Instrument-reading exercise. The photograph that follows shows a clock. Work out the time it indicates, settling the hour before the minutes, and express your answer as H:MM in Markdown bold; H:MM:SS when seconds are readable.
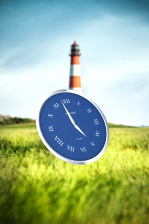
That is **4:58**
